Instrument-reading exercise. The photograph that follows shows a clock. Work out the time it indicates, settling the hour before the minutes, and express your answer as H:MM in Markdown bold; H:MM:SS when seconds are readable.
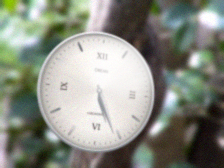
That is **5:26**
